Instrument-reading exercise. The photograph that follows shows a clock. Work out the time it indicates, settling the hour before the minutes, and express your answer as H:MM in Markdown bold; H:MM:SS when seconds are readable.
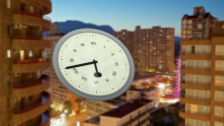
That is **5:42**
